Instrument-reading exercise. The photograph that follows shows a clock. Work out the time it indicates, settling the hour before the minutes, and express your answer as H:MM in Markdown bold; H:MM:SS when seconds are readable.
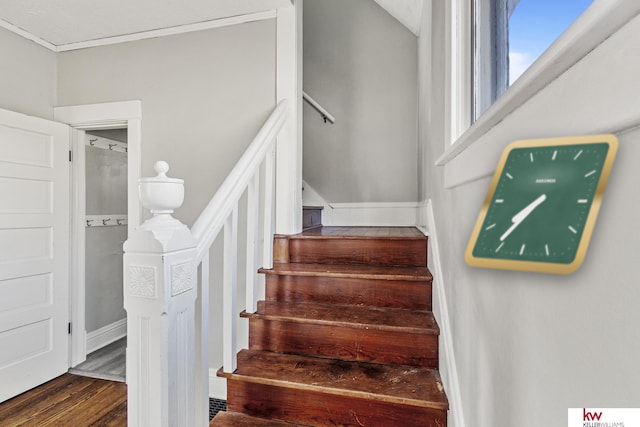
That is **7:36**
